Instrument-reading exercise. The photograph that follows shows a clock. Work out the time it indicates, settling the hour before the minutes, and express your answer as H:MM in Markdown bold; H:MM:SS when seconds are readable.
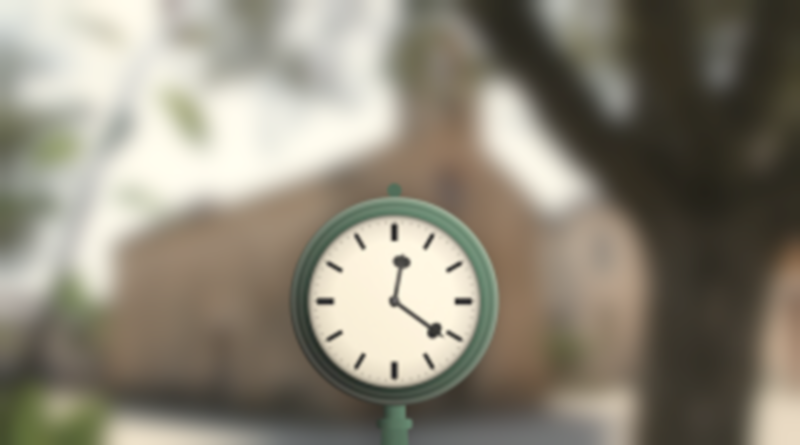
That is **12:21**
